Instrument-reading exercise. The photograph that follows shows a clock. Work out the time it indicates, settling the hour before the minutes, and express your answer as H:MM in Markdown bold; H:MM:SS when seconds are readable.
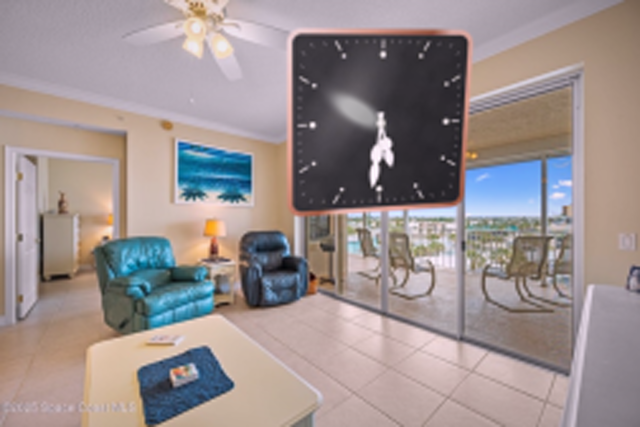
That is **5:31**
